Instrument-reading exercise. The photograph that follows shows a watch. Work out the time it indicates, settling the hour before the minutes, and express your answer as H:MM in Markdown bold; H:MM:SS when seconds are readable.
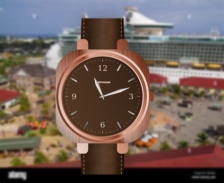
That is **11:12**
